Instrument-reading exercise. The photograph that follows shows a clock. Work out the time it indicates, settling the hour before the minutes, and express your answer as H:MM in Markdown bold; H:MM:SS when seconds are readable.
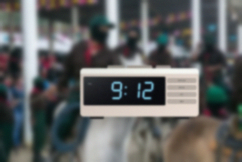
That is **9:12**
